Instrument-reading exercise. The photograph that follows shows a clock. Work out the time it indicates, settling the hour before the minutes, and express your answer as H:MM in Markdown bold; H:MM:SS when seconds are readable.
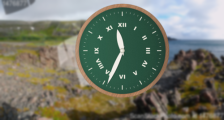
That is **11:34**
